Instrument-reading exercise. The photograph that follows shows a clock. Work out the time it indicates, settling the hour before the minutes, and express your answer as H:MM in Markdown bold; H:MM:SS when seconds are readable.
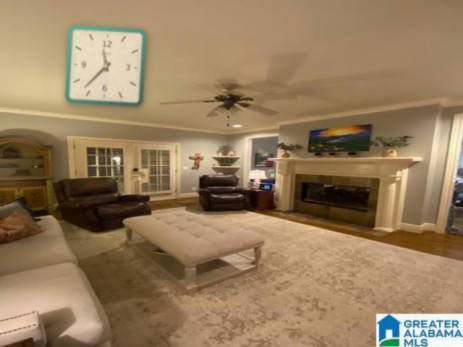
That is **11:37**
